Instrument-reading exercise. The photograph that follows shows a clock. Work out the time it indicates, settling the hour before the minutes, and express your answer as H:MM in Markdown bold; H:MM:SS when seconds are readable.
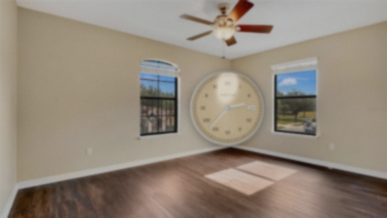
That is **2:37**
